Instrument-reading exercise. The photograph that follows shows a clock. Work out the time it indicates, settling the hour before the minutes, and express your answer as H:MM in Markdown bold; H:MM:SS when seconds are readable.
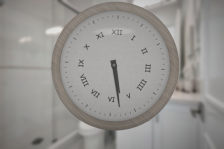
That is **5:28**
